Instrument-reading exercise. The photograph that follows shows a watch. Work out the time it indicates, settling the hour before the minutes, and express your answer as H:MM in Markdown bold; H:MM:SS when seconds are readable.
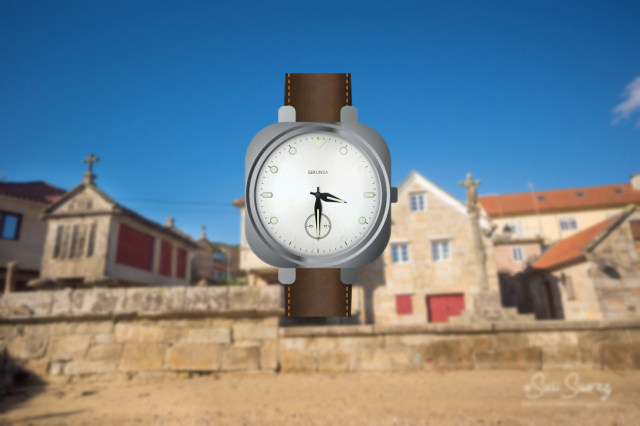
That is **3:30**
